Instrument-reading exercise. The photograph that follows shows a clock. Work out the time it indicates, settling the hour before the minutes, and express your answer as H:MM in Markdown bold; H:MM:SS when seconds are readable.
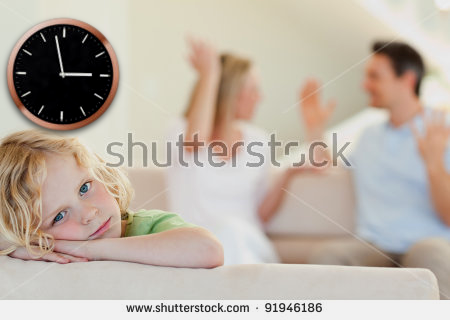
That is **2:58**
